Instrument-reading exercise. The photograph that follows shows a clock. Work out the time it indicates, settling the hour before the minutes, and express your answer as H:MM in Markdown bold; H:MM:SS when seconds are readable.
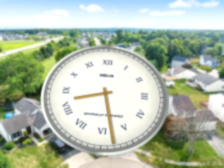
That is **8:28**
